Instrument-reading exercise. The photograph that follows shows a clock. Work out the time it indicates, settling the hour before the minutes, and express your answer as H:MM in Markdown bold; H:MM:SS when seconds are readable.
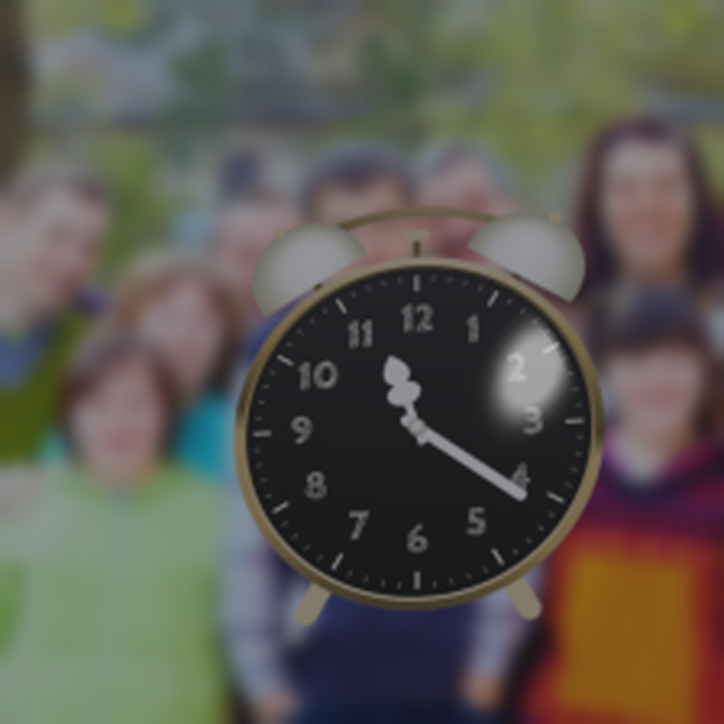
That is **11:21**
